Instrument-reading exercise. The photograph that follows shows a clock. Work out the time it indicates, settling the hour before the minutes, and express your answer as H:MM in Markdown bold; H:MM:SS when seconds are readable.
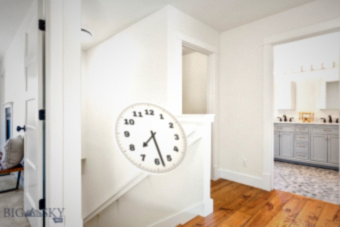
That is **7:28**
